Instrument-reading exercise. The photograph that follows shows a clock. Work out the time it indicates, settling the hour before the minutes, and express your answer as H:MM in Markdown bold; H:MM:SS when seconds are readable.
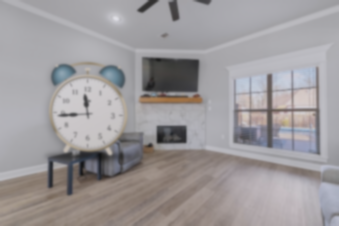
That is **11:44**
